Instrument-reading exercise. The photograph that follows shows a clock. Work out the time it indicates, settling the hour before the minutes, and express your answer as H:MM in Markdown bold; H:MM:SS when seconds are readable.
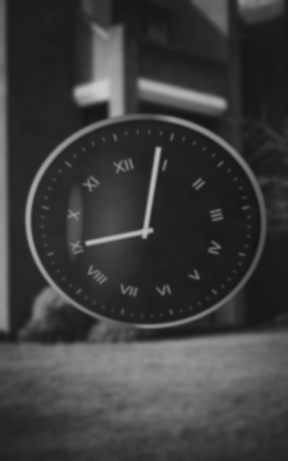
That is **9:04**
